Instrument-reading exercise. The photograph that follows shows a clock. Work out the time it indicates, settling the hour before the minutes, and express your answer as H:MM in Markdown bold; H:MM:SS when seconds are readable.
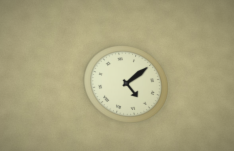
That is **5:10**
